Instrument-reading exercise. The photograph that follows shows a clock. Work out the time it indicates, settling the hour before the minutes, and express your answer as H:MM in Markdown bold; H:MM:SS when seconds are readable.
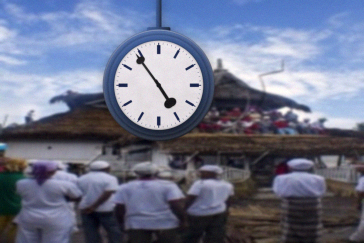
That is **4:54**
